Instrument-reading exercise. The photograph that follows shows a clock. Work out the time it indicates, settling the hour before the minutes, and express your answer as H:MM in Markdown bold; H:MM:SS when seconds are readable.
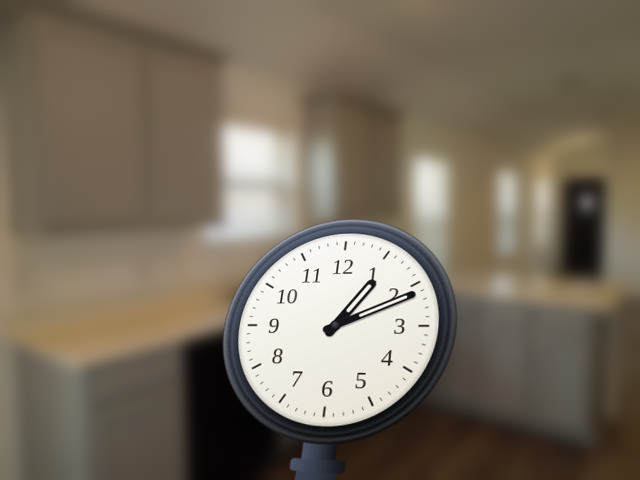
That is **1:11**
